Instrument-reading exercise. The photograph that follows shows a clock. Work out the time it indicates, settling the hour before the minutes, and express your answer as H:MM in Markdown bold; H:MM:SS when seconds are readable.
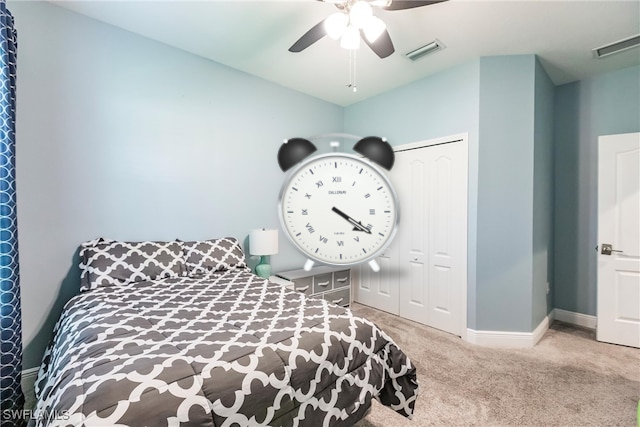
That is **4:21**
